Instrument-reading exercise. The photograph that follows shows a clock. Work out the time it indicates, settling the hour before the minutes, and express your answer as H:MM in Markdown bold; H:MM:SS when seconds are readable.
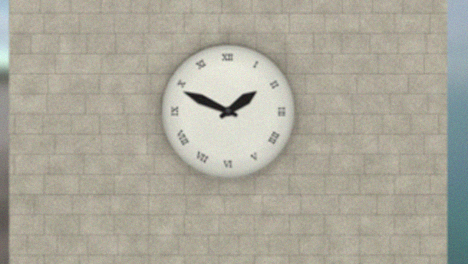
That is **1:49**
